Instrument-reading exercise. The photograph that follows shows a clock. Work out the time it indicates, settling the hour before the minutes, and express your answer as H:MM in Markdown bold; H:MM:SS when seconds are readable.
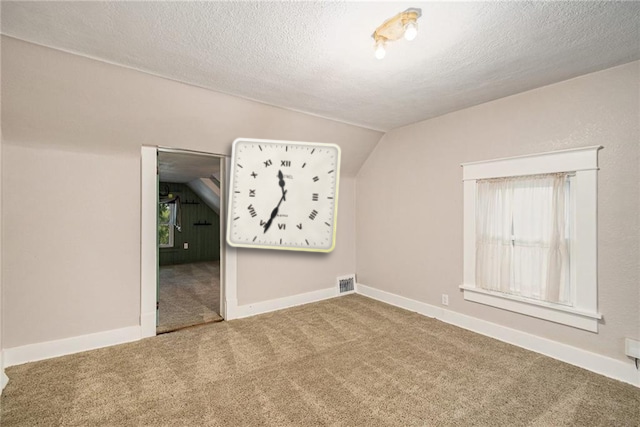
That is **11:34**
